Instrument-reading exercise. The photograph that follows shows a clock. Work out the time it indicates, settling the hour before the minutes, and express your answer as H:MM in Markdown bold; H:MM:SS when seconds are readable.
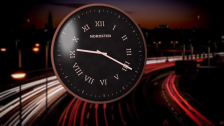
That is **9:20**
